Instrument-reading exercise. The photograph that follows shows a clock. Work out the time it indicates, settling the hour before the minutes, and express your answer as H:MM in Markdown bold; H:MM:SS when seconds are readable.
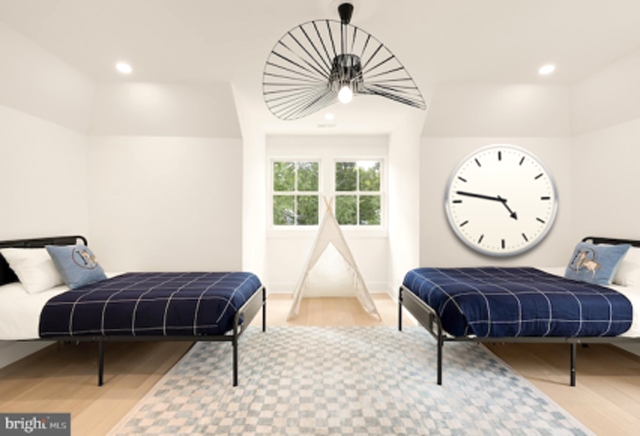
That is **4:47**
